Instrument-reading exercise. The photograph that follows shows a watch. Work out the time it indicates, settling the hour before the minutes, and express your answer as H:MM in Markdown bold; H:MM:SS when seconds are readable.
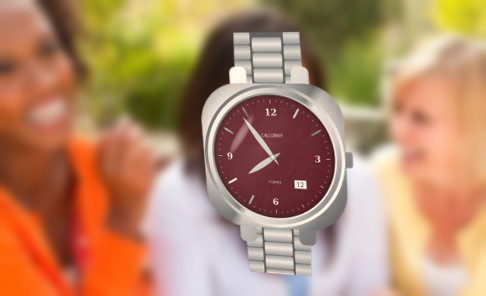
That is **7:54**
